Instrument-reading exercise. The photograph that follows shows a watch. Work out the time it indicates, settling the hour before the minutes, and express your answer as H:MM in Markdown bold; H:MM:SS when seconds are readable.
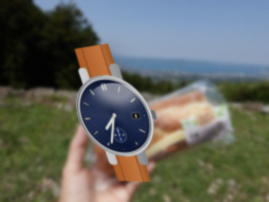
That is **7:34**
